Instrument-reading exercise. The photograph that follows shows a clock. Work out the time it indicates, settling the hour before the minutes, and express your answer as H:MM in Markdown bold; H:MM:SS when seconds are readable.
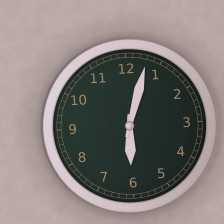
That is **6:03**
